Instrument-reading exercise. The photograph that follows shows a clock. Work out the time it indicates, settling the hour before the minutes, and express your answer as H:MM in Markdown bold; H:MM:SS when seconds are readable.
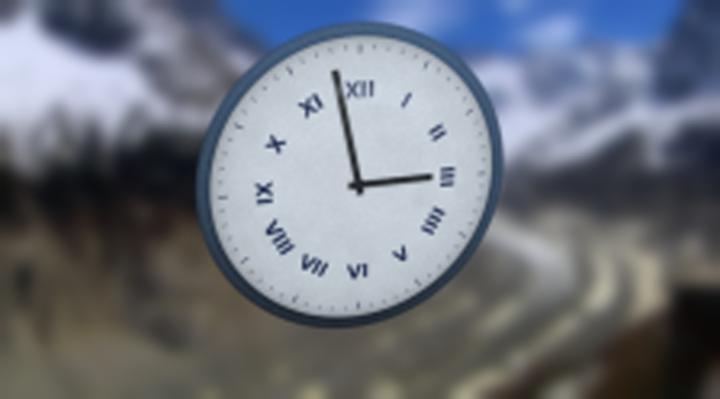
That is **2:58**
